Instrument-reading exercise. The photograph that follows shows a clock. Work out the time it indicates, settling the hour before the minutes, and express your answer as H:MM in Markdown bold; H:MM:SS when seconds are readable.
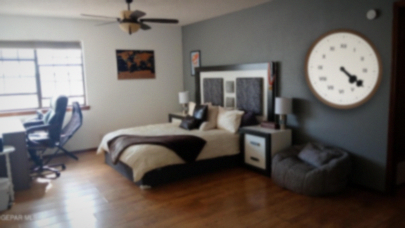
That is **4:21**
